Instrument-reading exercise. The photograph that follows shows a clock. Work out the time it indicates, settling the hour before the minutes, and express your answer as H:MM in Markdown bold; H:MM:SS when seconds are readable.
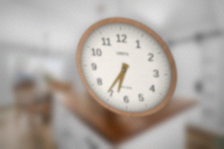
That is **6:36**
